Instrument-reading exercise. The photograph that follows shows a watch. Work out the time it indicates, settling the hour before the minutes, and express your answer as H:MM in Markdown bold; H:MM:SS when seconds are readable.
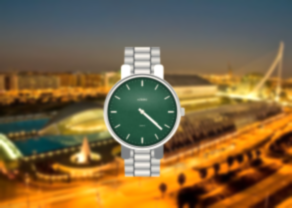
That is **4:22**
